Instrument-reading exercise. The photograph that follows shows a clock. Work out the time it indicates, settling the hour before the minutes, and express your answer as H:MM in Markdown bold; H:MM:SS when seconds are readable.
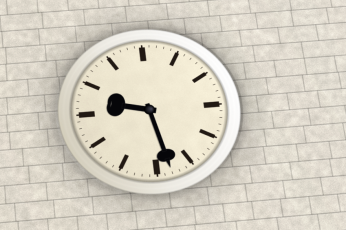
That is **9:28**
